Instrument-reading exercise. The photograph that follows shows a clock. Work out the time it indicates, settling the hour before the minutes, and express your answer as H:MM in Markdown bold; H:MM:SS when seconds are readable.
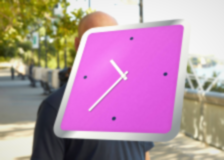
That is **10:36**
